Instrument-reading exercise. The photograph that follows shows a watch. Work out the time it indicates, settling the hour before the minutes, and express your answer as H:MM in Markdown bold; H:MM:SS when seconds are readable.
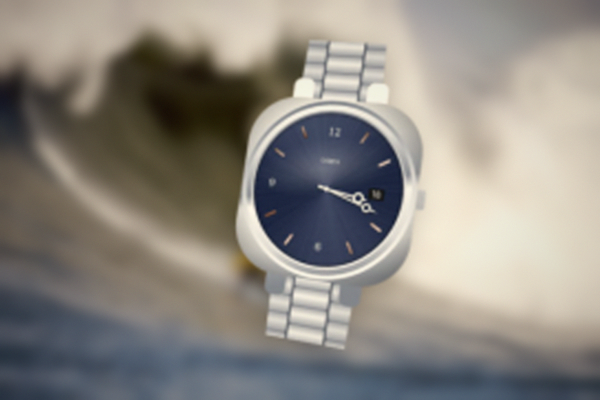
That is **3:18**
